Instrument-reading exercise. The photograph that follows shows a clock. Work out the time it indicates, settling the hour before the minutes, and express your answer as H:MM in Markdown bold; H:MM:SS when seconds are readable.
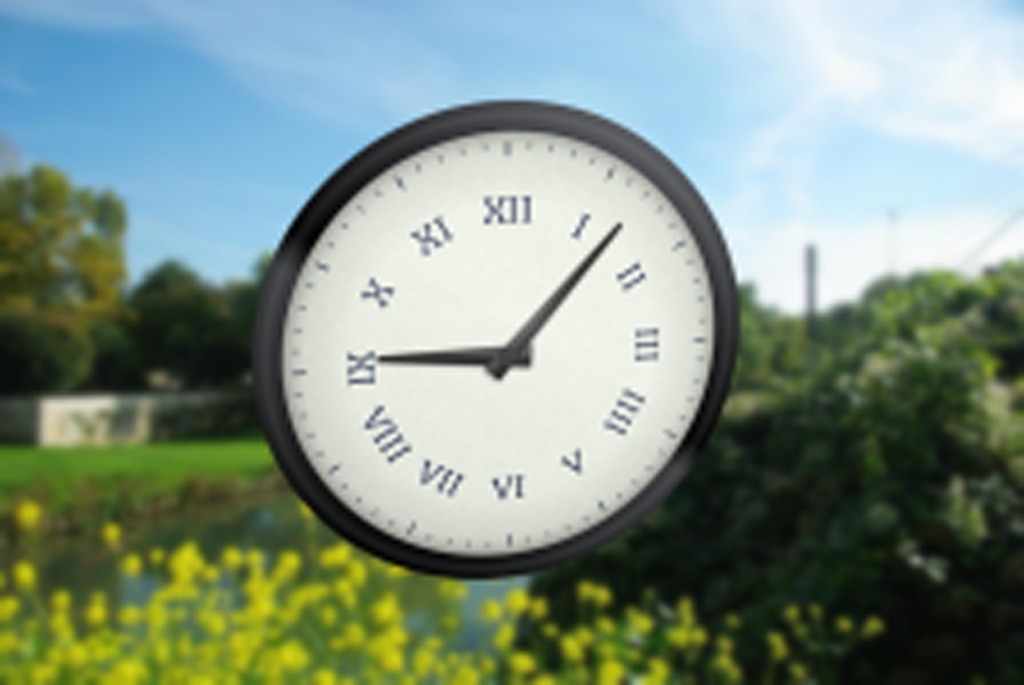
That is **9:07**
